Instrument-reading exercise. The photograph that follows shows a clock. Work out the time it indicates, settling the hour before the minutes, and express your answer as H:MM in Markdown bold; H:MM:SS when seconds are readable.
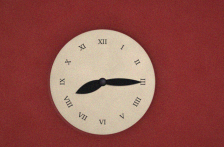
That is **8:15**
